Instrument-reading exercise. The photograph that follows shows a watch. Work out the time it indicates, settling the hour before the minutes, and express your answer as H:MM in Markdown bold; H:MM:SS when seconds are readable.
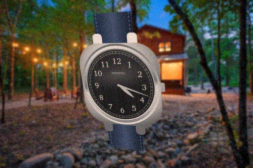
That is **4:18**
